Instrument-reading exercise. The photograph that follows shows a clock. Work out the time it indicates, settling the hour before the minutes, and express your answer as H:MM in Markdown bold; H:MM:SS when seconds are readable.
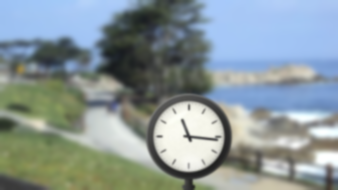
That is **11:16**
